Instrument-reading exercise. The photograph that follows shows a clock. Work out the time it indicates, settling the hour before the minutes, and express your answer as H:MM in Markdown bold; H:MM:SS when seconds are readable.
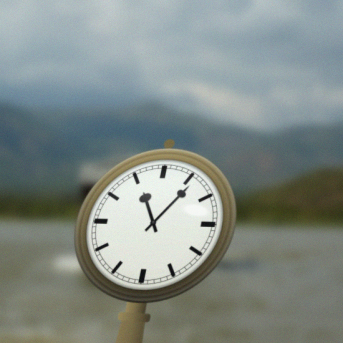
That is **11:06**
